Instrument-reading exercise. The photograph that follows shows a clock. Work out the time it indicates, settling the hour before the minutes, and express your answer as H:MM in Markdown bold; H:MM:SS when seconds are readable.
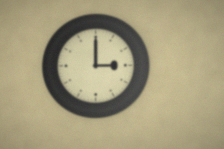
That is **3:00**
